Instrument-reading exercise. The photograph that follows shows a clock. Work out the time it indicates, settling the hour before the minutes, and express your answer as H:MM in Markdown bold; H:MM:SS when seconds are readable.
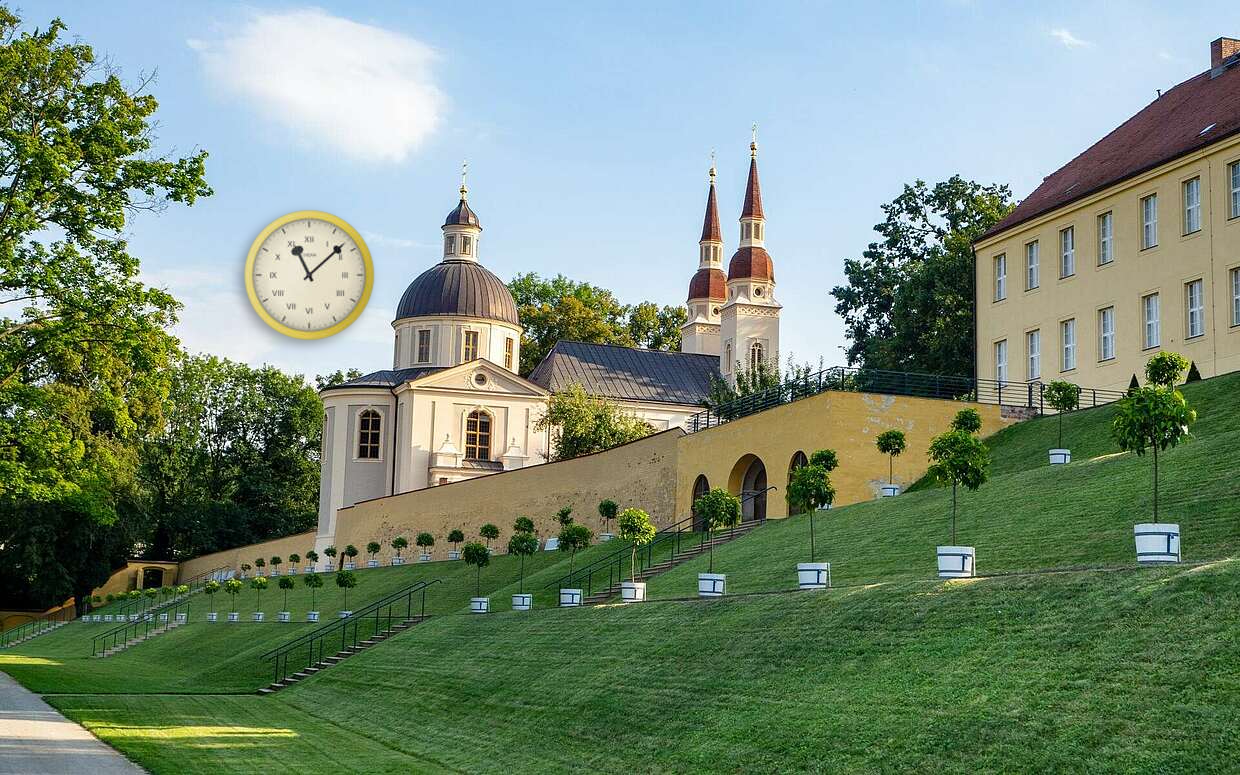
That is **11:08**
